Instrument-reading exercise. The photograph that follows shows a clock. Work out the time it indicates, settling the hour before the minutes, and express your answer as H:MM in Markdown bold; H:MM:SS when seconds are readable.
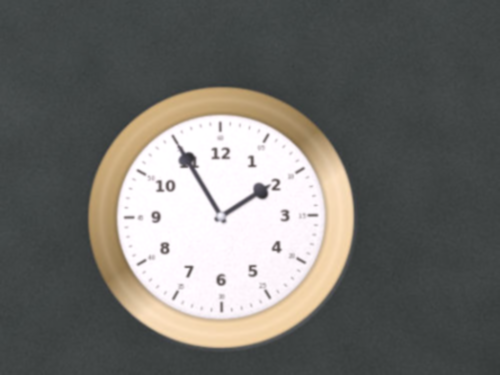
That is **1:55**
